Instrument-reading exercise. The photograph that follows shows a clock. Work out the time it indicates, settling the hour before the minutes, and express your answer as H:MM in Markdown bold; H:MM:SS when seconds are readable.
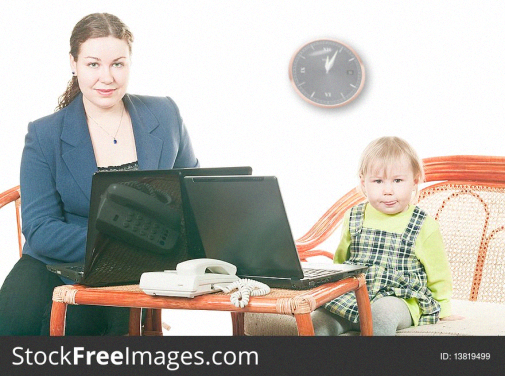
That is **12:04**
